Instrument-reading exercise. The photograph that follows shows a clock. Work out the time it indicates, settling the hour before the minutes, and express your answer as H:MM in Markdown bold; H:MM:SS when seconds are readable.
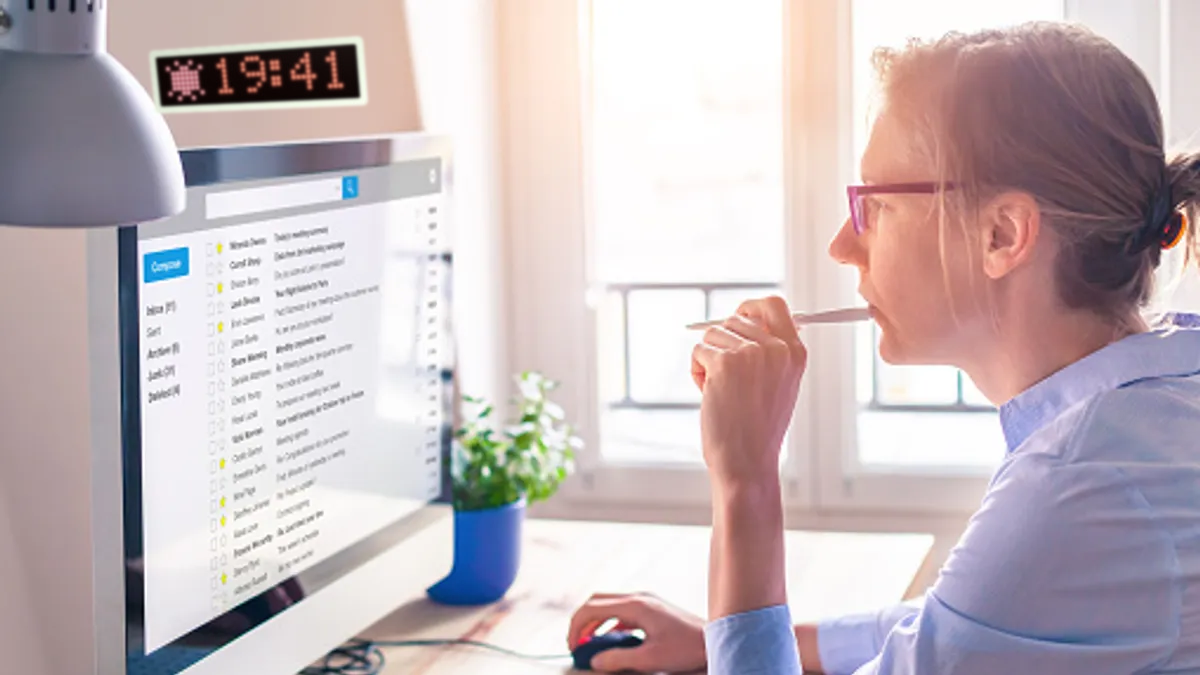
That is **19:41**
